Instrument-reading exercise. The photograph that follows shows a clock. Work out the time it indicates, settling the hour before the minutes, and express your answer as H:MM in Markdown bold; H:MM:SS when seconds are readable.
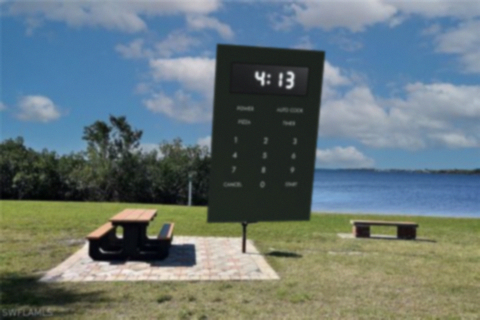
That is **4:13**
